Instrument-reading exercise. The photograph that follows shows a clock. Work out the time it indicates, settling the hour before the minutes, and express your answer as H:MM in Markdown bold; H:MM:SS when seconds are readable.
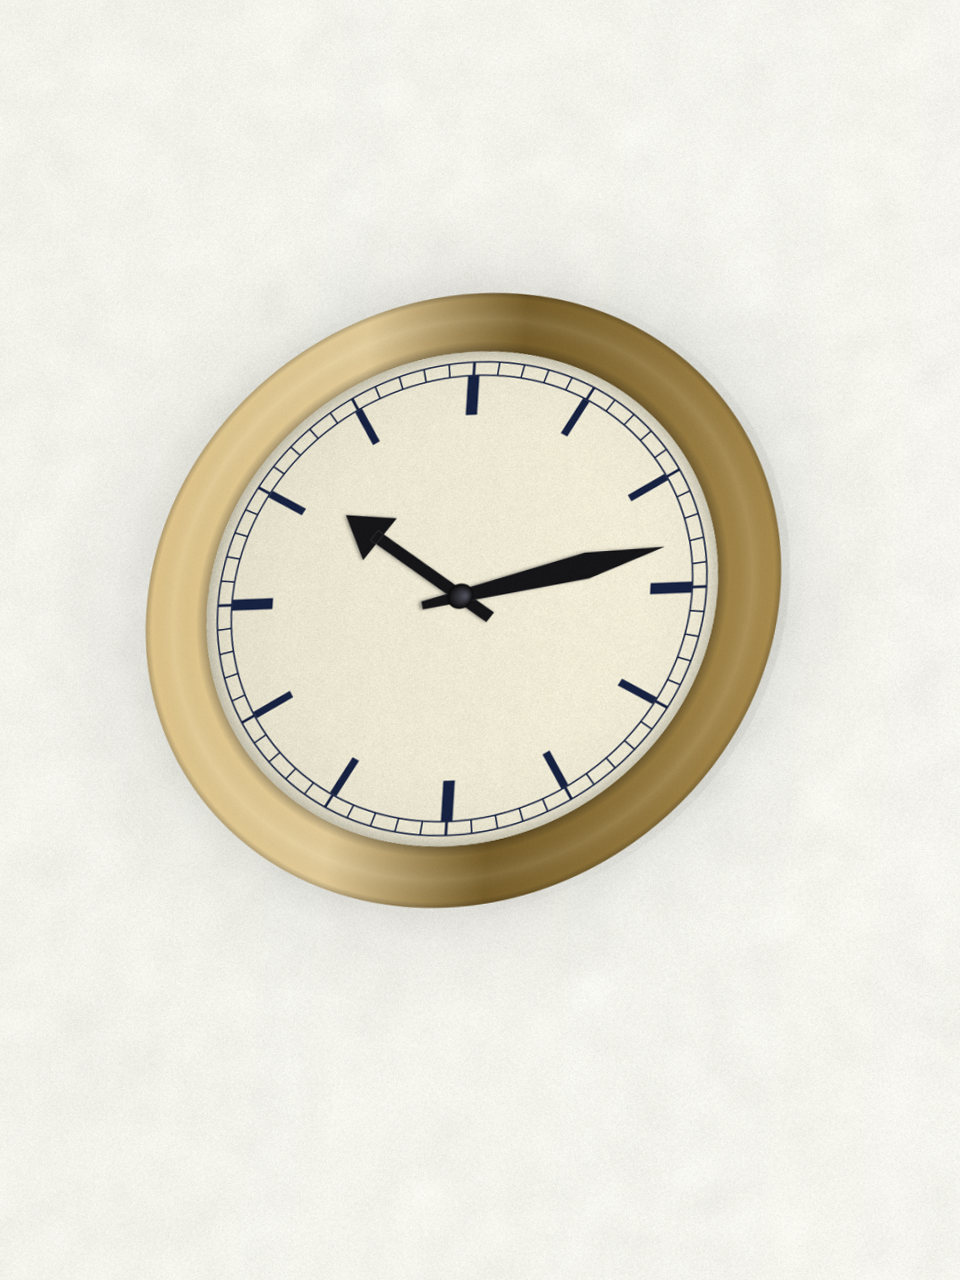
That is **10:13**
